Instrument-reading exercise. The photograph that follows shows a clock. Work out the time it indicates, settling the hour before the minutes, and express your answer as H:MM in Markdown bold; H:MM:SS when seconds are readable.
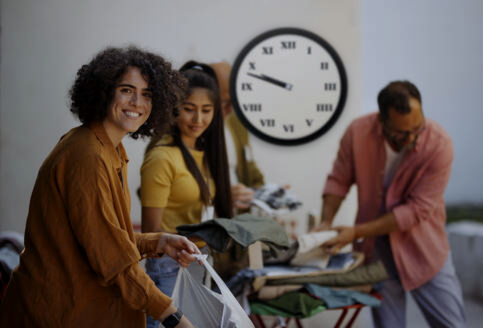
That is **9:48**
